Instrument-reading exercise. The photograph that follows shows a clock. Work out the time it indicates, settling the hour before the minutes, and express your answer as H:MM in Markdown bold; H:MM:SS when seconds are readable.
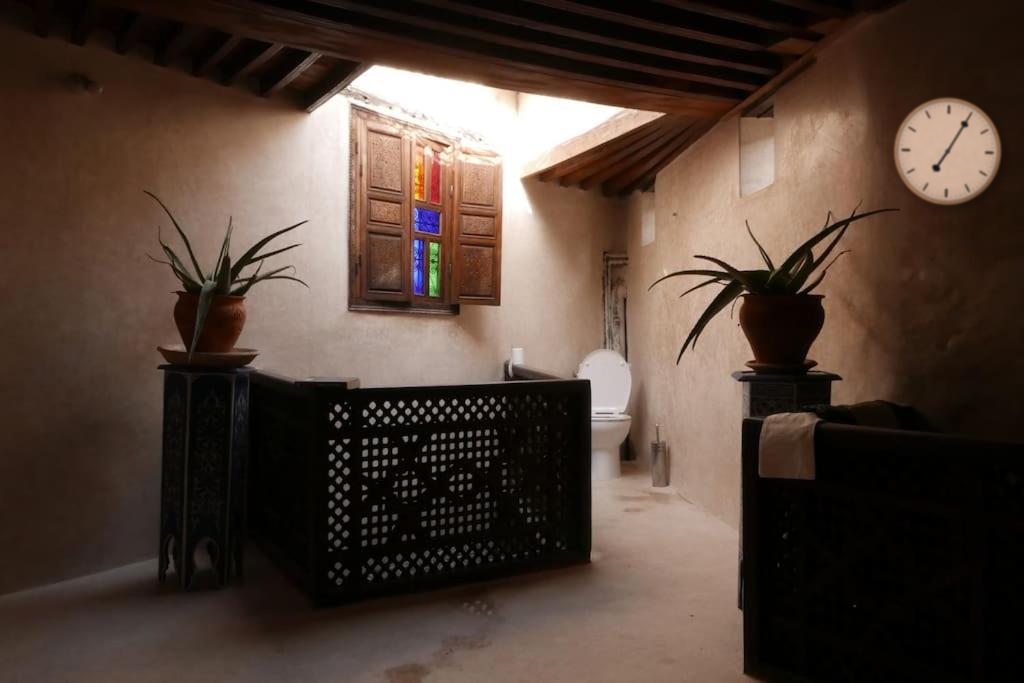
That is **7:05**
